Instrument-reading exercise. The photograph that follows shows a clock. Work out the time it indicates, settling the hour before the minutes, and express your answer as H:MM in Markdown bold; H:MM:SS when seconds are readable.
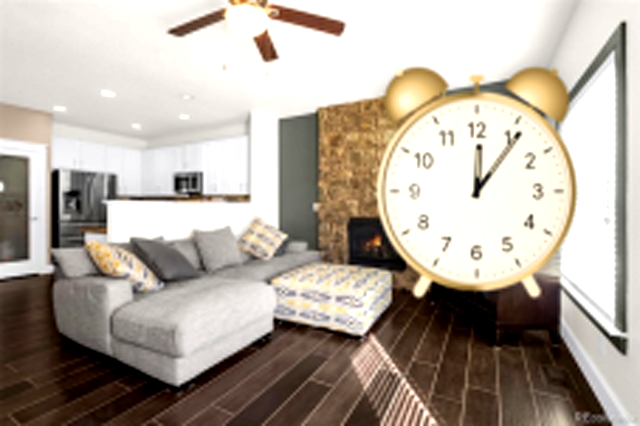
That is **12:06**
